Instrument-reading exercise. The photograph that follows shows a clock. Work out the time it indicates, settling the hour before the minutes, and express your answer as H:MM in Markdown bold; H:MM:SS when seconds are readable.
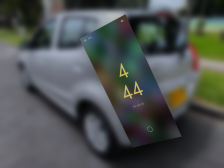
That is **4:44**
